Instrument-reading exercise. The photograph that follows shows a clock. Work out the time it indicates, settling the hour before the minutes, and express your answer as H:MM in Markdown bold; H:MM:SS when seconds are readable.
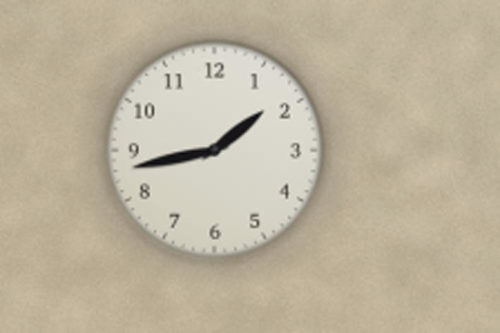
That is **1:43**
